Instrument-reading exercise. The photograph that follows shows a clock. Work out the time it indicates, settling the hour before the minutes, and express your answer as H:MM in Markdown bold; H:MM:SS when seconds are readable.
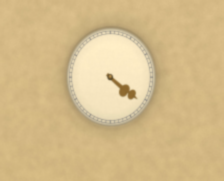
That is **4:21**
